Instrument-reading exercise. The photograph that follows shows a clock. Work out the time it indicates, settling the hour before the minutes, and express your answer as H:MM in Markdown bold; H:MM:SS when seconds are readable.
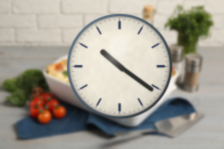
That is **10:21**
